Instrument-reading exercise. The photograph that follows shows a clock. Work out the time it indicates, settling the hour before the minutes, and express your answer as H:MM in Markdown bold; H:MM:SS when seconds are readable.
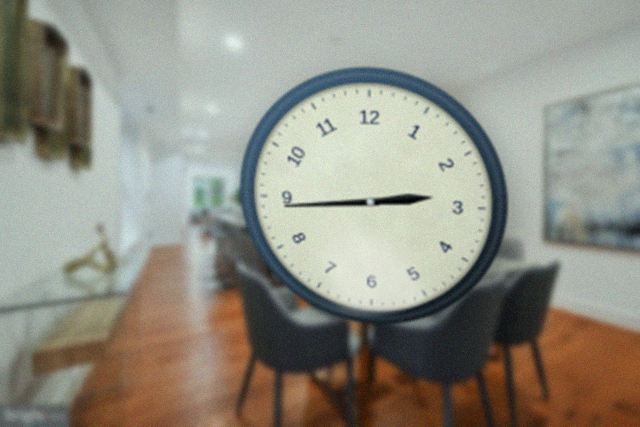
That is **2:44**
